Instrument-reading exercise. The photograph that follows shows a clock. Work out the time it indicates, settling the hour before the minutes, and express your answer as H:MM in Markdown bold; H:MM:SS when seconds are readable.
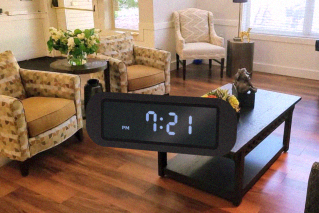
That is **7:21**
